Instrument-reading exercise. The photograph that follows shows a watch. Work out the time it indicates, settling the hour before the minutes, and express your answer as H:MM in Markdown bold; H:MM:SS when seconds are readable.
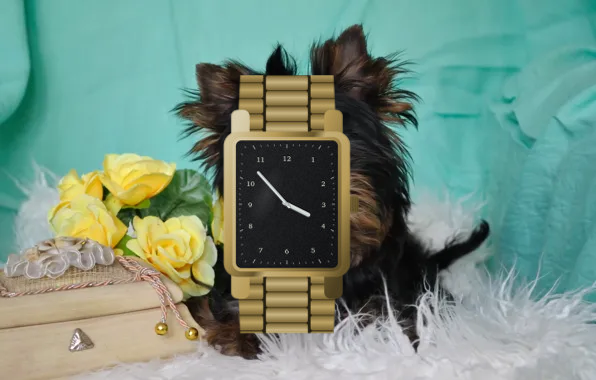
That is **3:53**
